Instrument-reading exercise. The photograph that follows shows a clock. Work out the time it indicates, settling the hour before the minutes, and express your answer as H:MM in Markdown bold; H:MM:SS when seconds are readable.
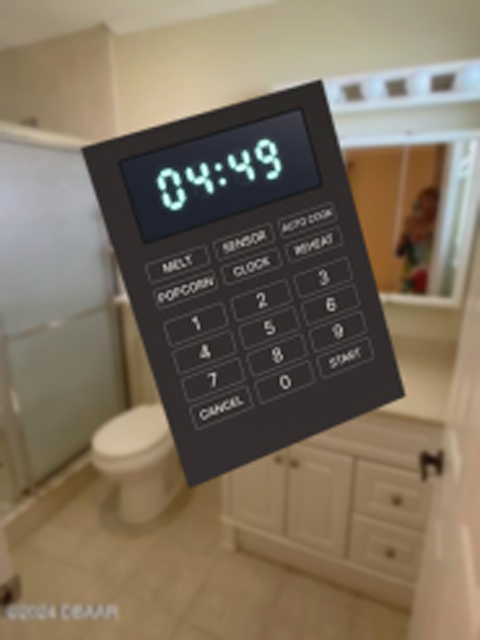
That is **4:49**
